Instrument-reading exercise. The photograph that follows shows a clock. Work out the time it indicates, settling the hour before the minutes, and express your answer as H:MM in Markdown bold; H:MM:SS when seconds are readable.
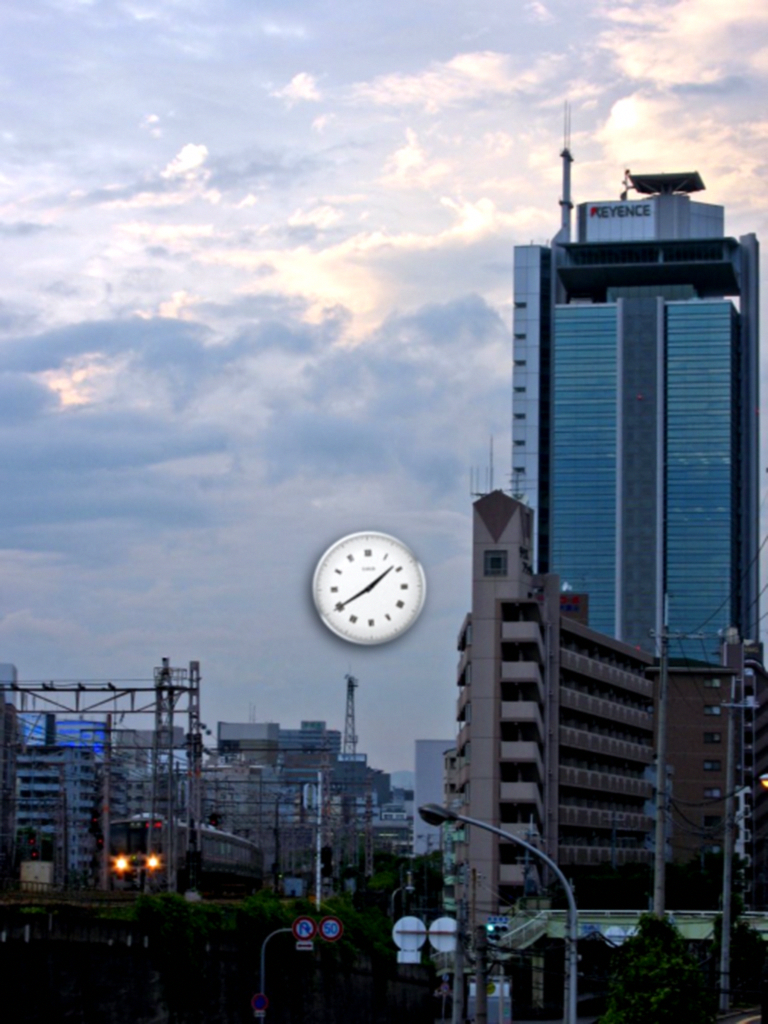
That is **1:40**
